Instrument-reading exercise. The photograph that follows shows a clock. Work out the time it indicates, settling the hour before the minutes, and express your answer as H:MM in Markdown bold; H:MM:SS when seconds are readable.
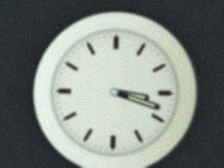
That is **3:18**
